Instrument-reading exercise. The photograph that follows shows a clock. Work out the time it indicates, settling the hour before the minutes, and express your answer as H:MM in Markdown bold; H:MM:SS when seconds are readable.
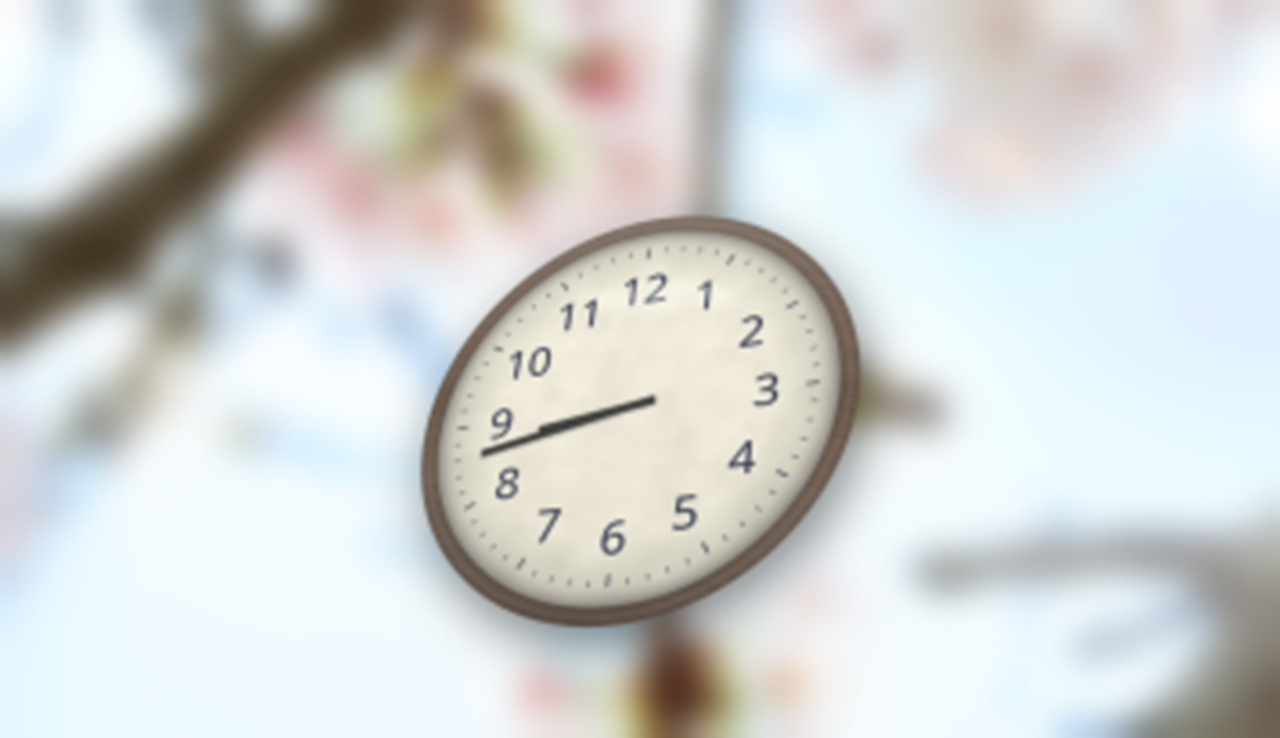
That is **8:43**
